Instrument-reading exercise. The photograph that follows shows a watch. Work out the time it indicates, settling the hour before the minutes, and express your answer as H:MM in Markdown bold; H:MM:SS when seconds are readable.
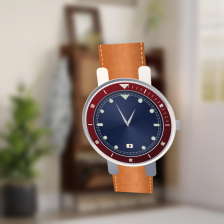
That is **12:56**
